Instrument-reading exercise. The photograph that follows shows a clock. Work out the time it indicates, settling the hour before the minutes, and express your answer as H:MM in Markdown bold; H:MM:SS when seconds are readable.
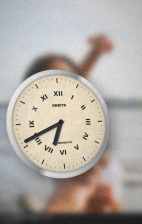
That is **6:41**
